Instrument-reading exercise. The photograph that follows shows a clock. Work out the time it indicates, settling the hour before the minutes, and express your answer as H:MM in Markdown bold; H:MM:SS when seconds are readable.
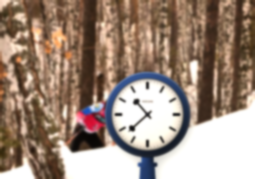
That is **10:38**
